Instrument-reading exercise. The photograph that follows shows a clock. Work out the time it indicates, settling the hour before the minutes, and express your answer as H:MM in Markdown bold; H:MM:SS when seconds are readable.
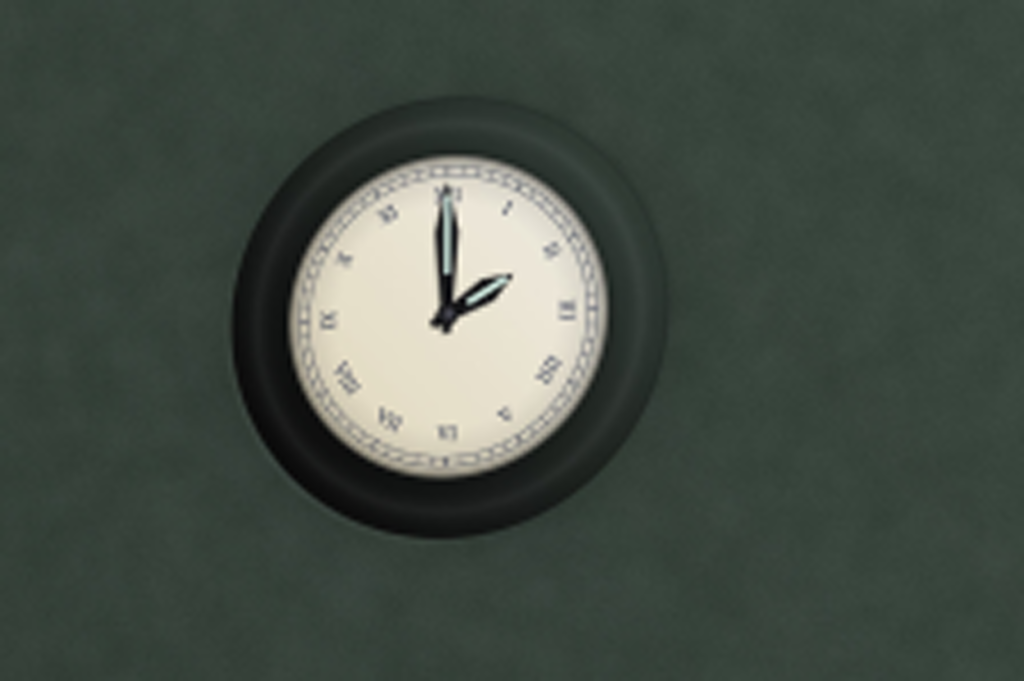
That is **2:00**
